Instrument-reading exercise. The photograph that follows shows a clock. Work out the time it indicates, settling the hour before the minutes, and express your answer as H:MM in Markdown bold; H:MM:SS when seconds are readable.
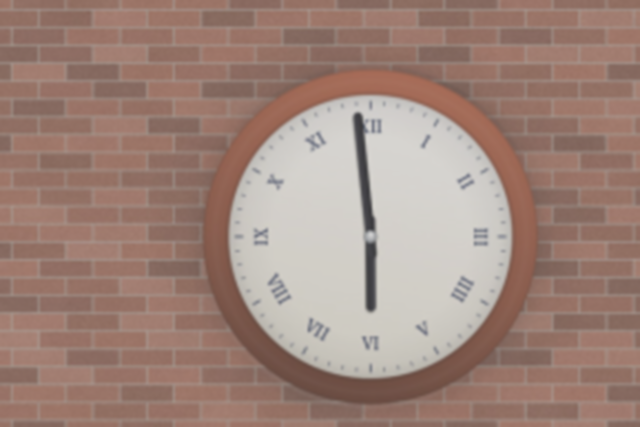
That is **5:59**
